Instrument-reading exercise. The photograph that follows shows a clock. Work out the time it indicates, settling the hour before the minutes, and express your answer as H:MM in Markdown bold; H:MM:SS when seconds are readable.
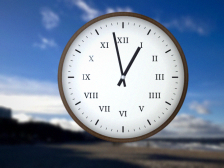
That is **12:58**
